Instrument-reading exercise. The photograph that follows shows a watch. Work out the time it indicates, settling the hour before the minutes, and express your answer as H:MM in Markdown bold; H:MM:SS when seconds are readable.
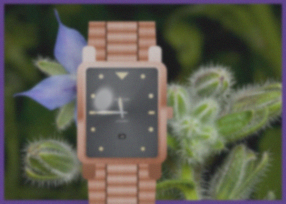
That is **11:45**
